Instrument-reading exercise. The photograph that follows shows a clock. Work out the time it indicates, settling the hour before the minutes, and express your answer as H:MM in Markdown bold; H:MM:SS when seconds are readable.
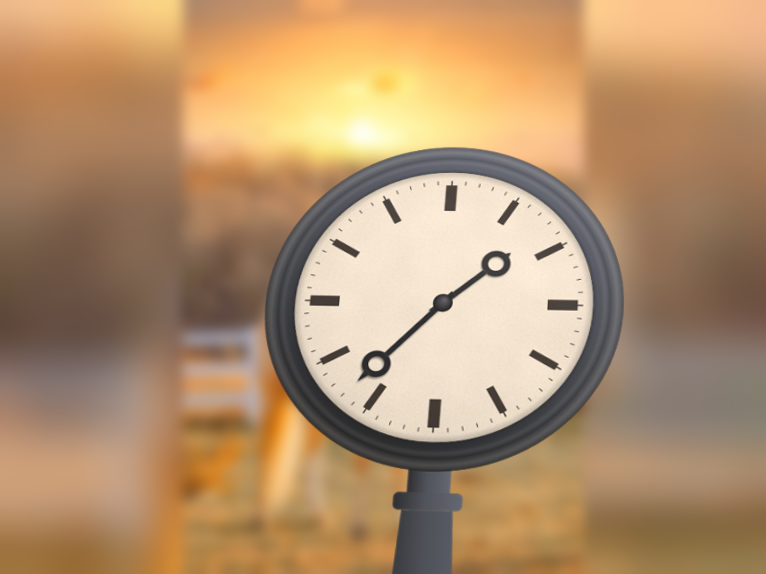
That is **1:37**
